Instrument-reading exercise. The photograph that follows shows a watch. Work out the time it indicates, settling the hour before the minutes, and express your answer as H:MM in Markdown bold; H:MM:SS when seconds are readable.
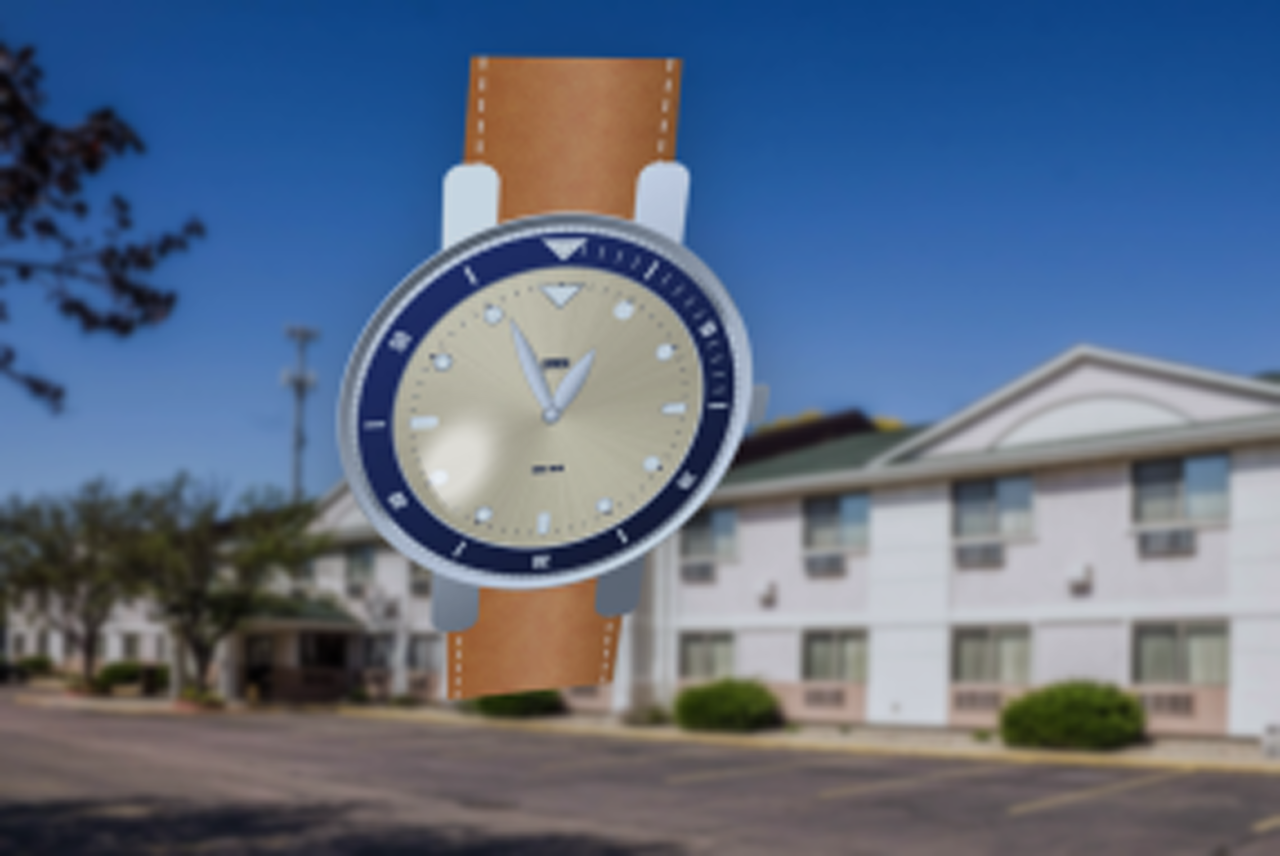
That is **12:56**
